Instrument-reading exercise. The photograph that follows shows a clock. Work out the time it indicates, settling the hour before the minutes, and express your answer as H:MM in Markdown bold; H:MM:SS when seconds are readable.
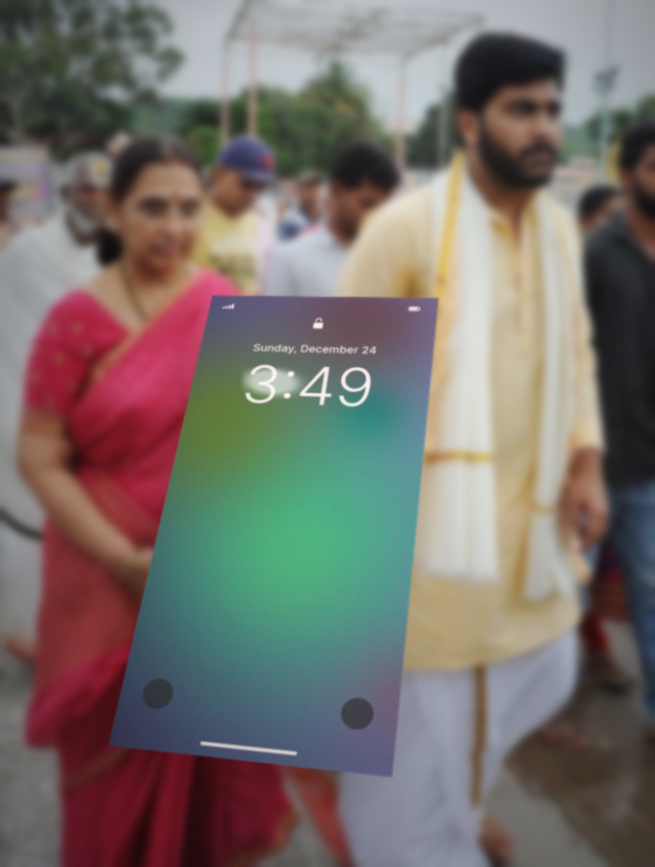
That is **3:49**
